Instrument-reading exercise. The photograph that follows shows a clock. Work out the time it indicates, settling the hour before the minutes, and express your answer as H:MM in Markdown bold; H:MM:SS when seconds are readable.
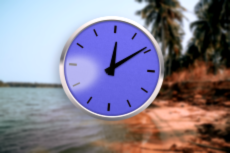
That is **12:09**
